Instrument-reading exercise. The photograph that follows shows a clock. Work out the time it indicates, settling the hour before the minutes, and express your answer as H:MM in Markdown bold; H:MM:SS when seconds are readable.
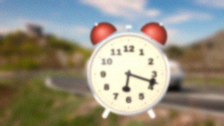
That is **6:18**
